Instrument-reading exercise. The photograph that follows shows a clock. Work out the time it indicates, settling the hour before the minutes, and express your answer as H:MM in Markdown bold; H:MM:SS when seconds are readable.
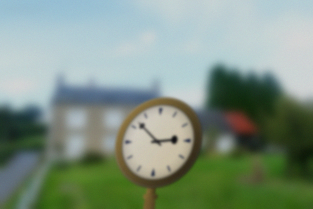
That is **2:52**
